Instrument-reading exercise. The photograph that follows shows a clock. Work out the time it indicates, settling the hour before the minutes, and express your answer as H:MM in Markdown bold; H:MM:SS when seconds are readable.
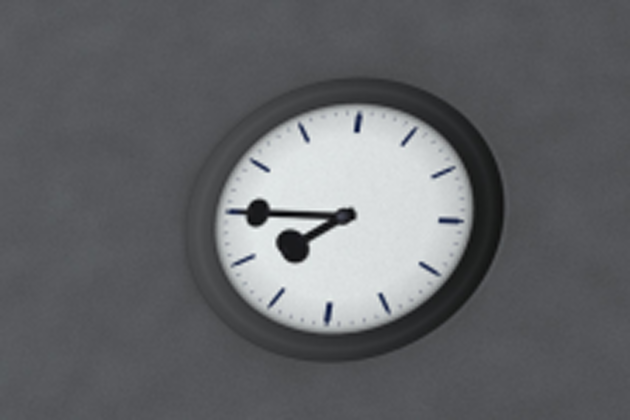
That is **7:45**
